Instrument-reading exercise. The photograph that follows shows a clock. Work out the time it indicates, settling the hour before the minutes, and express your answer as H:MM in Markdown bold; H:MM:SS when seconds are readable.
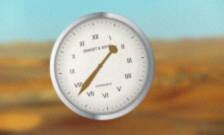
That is **1:38**
